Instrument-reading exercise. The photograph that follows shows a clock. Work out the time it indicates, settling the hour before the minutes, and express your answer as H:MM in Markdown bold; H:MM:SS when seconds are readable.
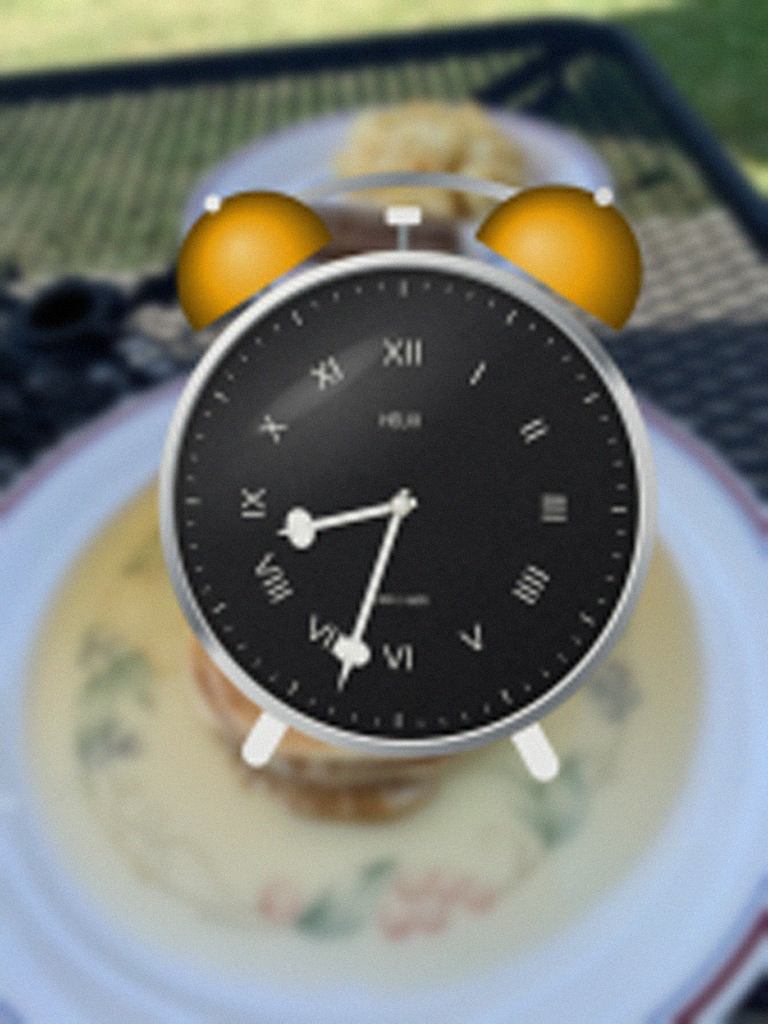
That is **8:33**
